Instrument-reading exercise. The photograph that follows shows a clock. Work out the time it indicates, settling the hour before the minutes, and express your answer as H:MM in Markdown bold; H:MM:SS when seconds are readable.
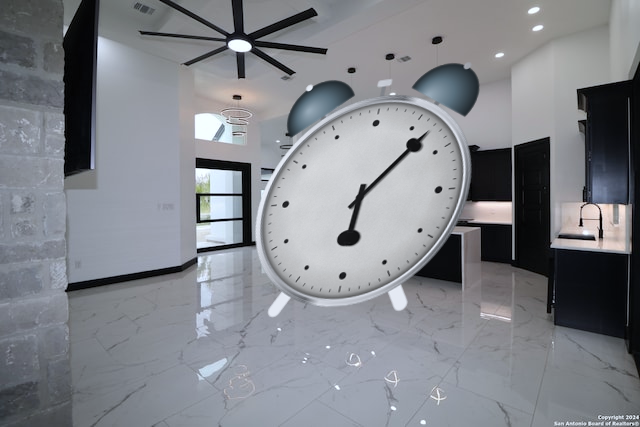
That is **6:07**
